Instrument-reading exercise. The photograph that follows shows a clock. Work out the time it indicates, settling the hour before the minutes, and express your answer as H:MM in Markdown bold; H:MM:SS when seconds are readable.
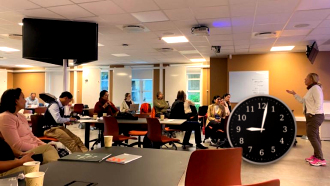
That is **9:02**
